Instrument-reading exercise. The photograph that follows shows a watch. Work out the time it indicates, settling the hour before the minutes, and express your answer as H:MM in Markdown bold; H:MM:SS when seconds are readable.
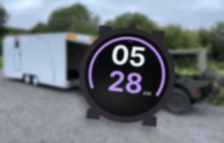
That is **5:28**
